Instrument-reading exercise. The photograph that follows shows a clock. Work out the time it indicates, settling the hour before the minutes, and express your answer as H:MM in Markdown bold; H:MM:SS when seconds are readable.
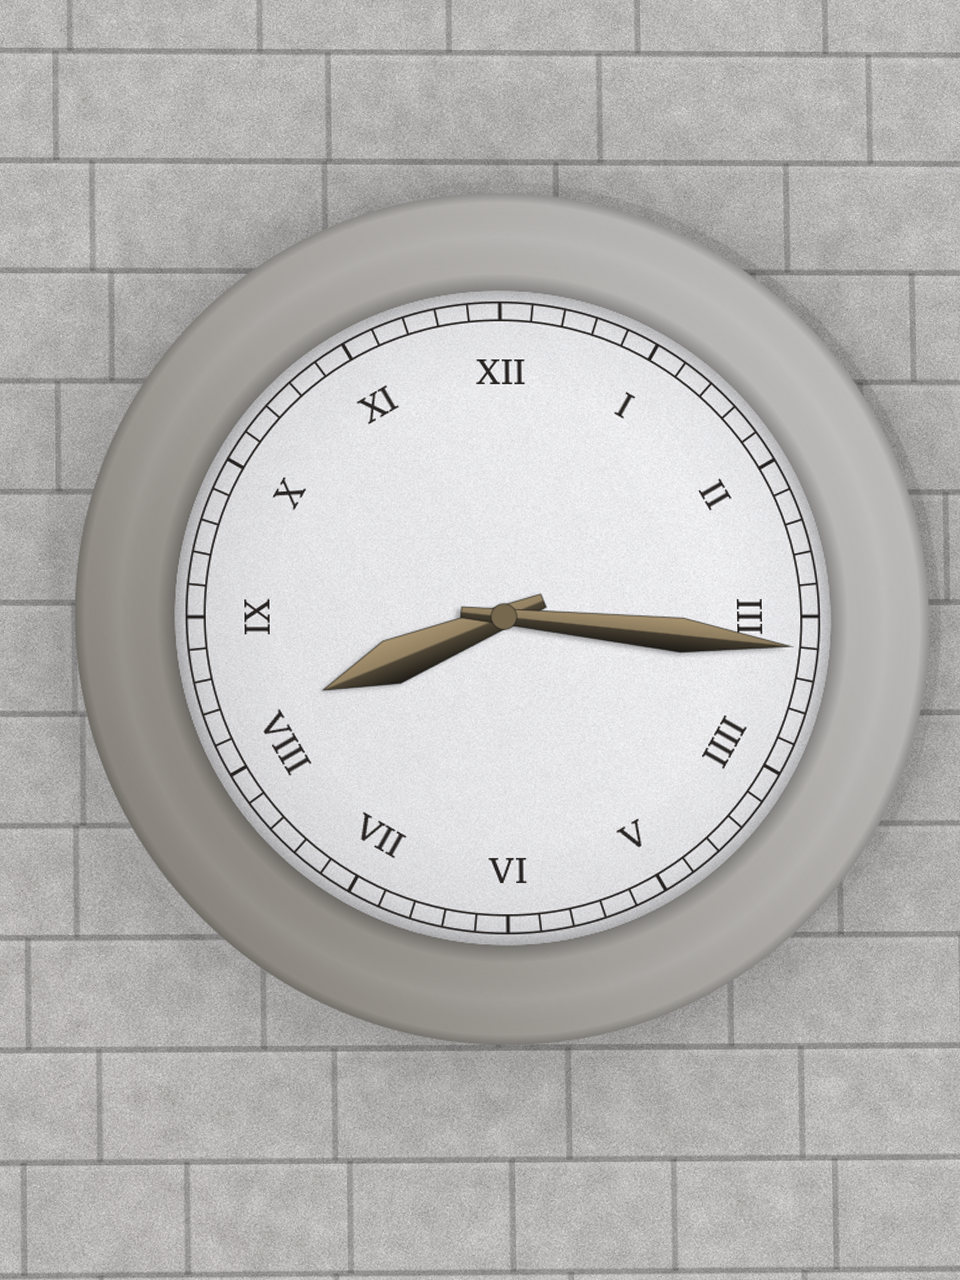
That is **8:16**
